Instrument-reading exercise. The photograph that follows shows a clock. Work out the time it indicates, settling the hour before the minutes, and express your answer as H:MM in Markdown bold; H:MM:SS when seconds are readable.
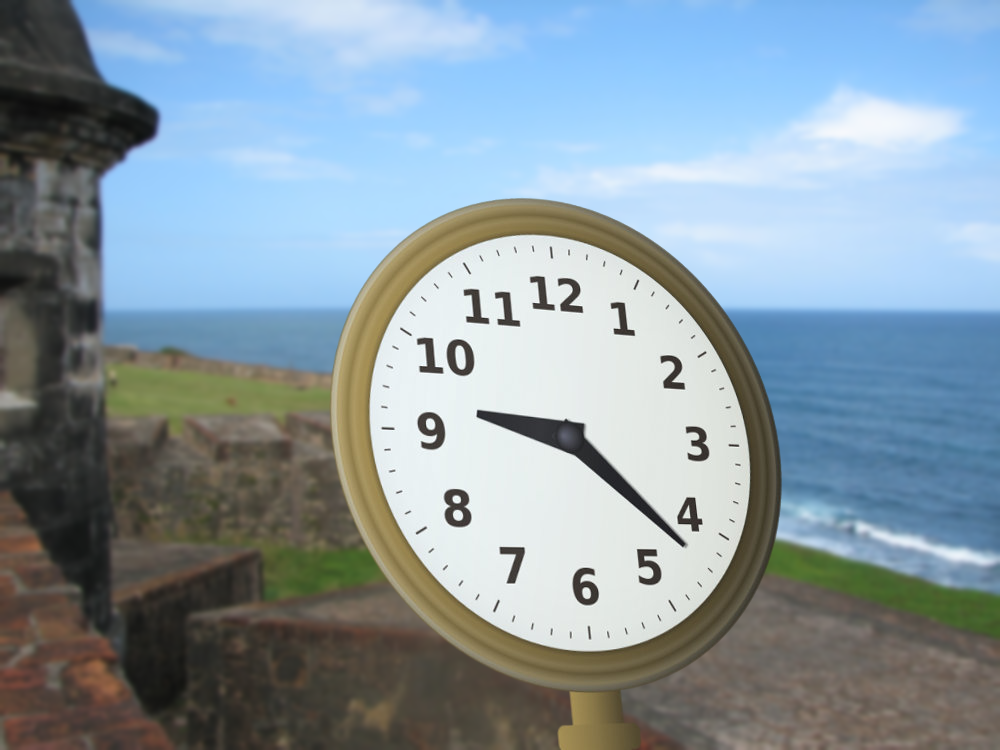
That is **9:22**
